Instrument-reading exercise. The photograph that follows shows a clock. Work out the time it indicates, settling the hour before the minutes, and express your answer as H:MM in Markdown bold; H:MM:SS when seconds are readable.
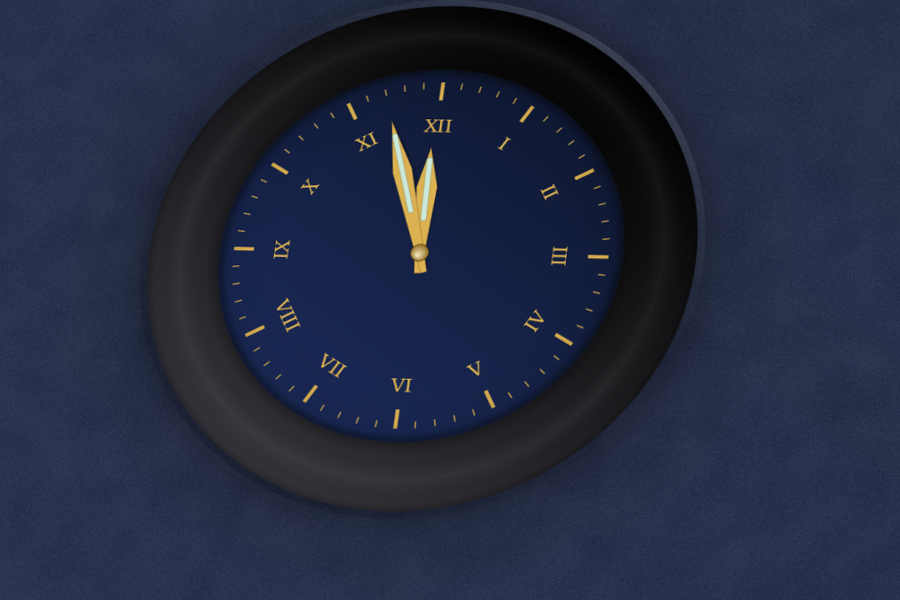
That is **11:57**
